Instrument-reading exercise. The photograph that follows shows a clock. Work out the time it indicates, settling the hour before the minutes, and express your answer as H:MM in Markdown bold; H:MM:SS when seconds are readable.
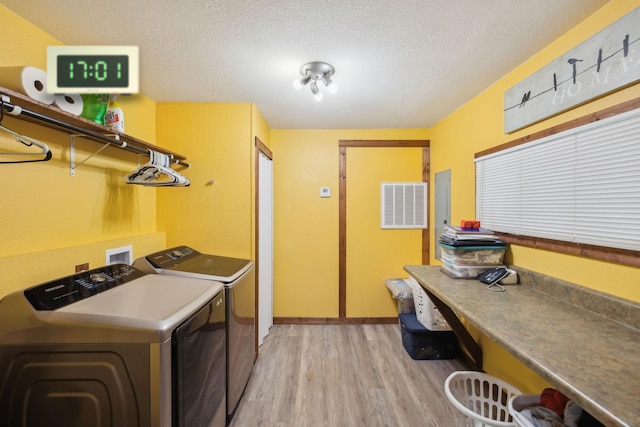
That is **17:01**
